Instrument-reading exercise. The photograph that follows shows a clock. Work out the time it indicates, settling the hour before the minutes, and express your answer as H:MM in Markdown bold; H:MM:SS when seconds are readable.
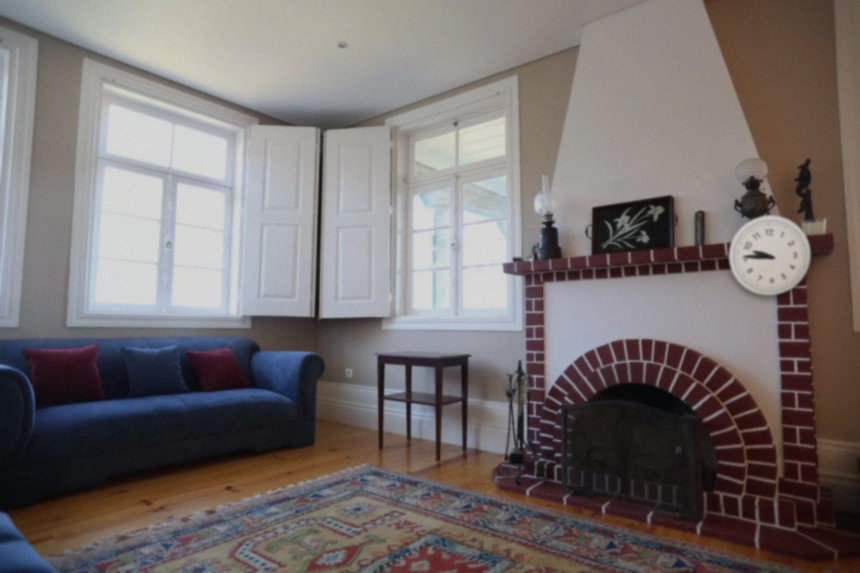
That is **9:46**
